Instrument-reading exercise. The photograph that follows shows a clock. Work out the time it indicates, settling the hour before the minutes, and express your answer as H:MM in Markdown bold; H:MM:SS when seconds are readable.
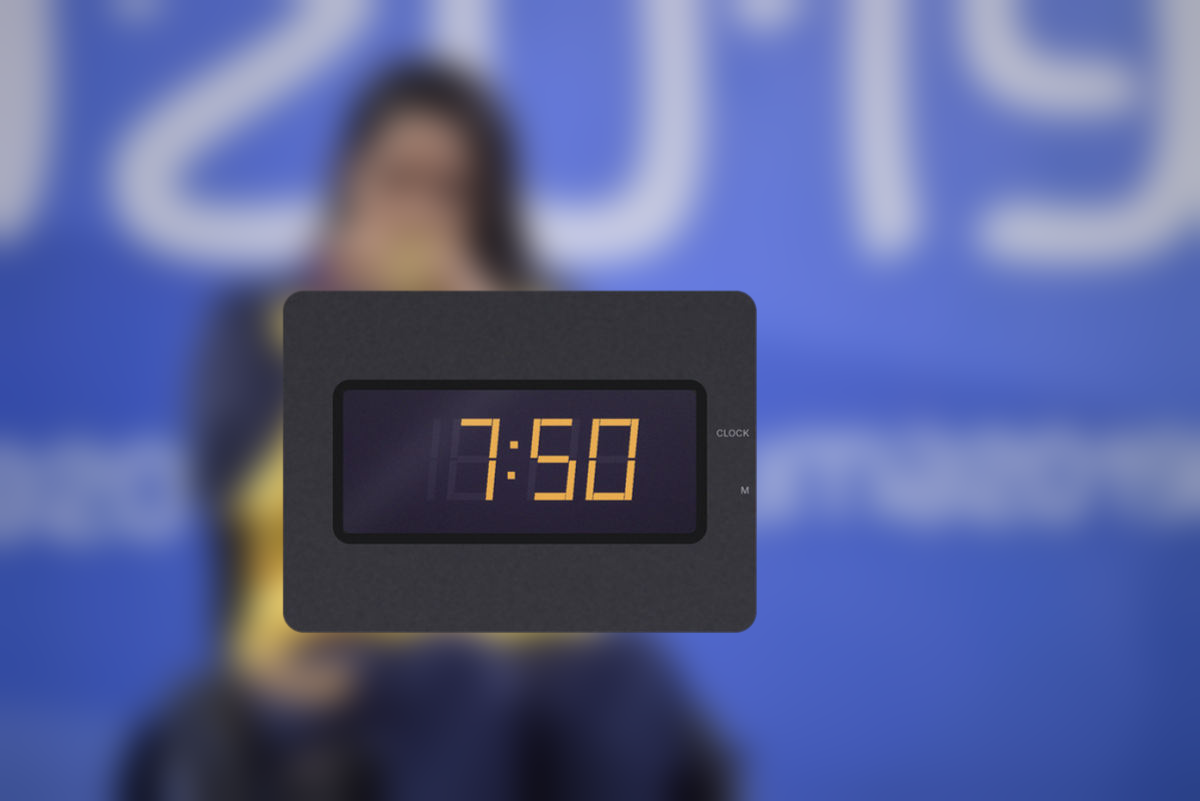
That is **7:50**
